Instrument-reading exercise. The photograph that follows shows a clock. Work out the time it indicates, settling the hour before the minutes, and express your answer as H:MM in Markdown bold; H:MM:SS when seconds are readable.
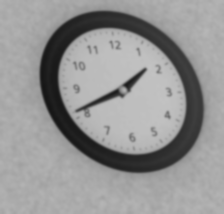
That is **1:41**
